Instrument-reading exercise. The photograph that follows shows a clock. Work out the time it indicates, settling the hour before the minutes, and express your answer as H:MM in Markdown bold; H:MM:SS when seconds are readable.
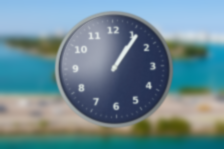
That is **1:06**
